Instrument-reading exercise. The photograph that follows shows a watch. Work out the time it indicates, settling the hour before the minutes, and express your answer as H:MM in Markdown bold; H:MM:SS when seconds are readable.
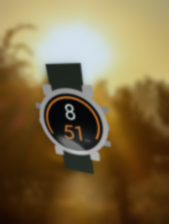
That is **8:51**
